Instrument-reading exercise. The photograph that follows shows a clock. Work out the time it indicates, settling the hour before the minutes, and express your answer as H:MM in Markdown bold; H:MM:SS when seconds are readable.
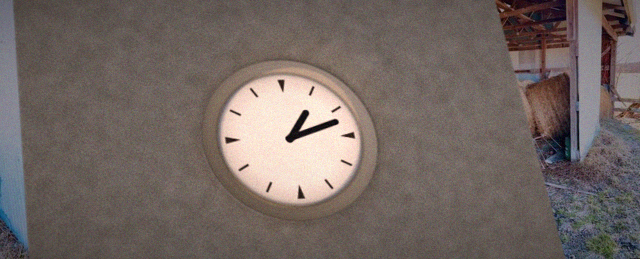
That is **1:12**
